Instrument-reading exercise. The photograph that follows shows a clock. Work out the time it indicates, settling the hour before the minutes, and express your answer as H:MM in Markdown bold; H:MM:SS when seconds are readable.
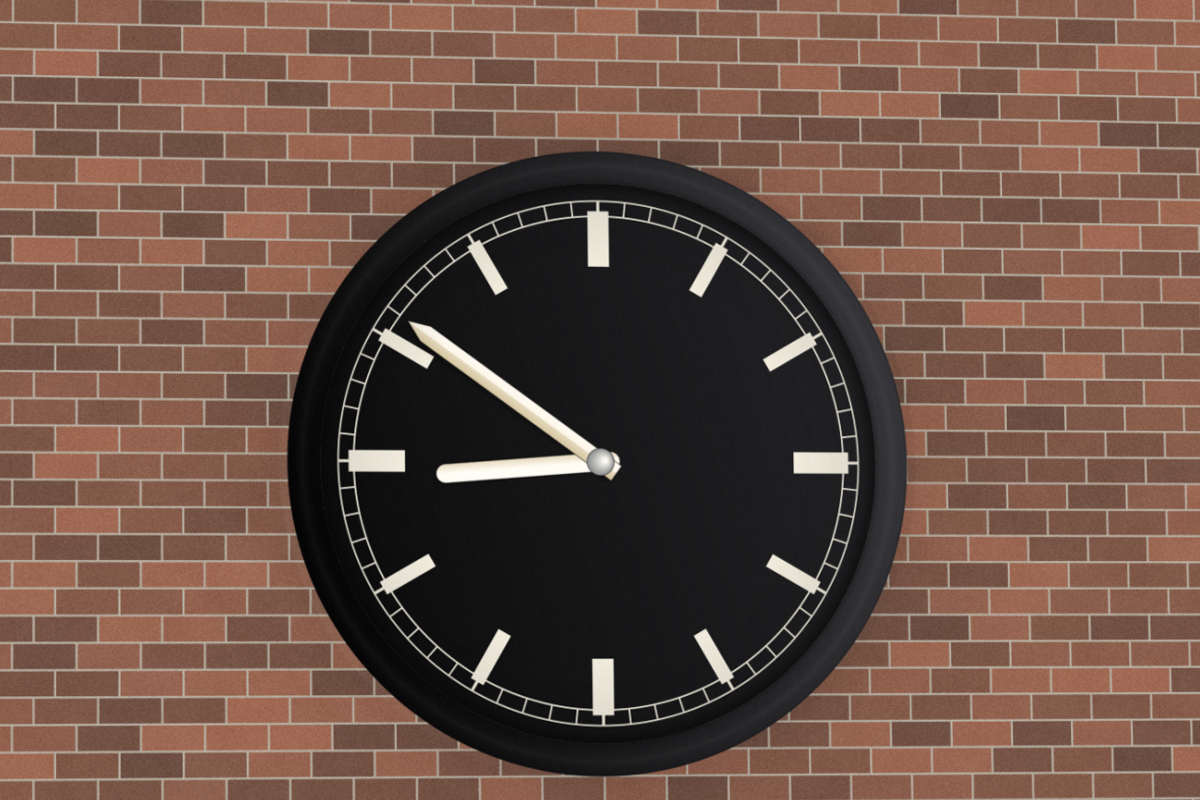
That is **8:51**
